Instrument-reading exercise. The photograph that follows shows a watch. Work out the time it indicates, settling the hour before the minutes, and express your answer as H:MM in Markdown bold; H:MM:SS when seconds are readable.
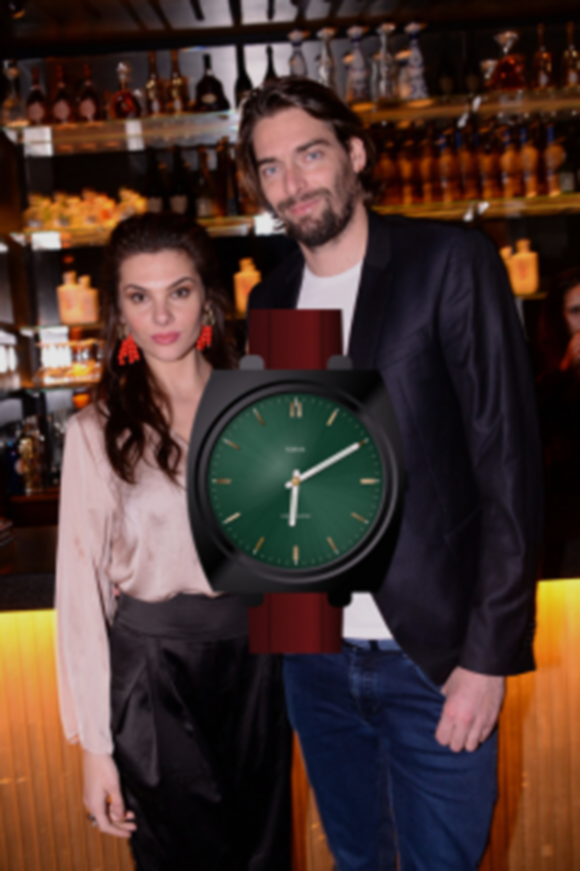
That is **6:10**
